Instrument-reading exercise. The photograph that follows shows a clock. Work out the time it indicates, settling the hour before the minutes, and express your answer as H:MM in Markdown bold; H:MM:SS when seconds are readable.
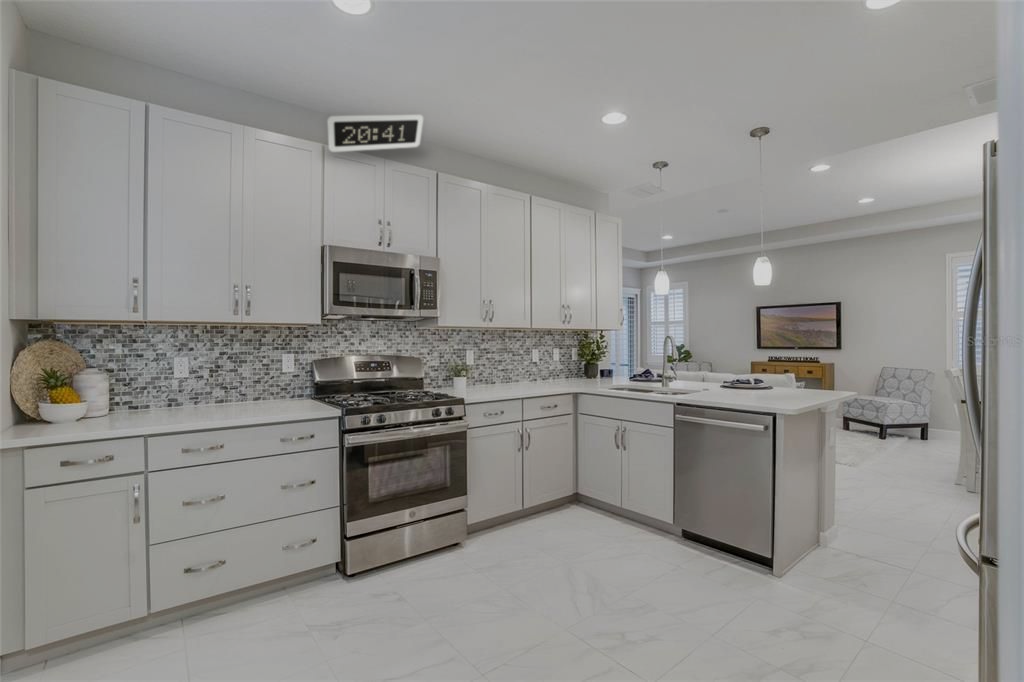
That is **20:41**
